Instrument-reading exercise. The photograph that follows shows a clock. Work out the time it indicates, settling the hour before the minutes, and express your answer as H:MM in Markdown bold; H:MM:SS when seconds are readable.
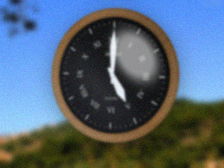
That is **5:00**
